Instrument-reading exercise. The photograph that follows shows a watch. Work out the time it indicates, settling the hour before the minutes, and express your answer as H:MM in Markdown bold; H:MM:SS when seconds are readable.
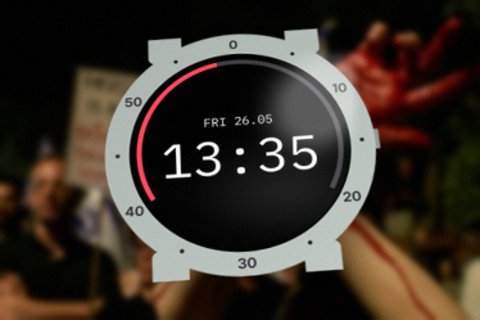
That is **13:35**
